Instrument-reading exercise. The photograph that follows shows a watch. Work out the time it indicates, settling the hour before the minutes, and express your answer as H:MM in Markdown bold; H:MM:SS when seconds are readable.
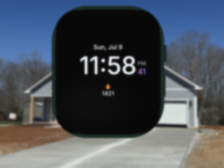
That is **11:58**
